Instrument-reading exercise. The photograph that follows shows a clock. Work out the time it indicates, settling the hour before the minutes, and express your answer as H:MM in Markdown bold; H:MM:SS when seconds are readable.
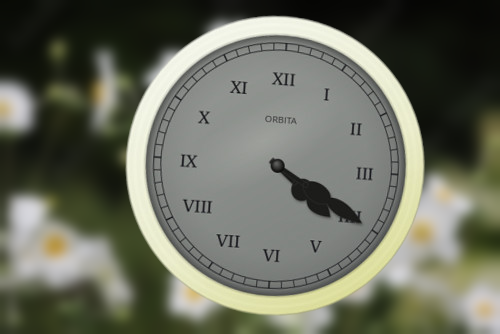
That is **4:20**
